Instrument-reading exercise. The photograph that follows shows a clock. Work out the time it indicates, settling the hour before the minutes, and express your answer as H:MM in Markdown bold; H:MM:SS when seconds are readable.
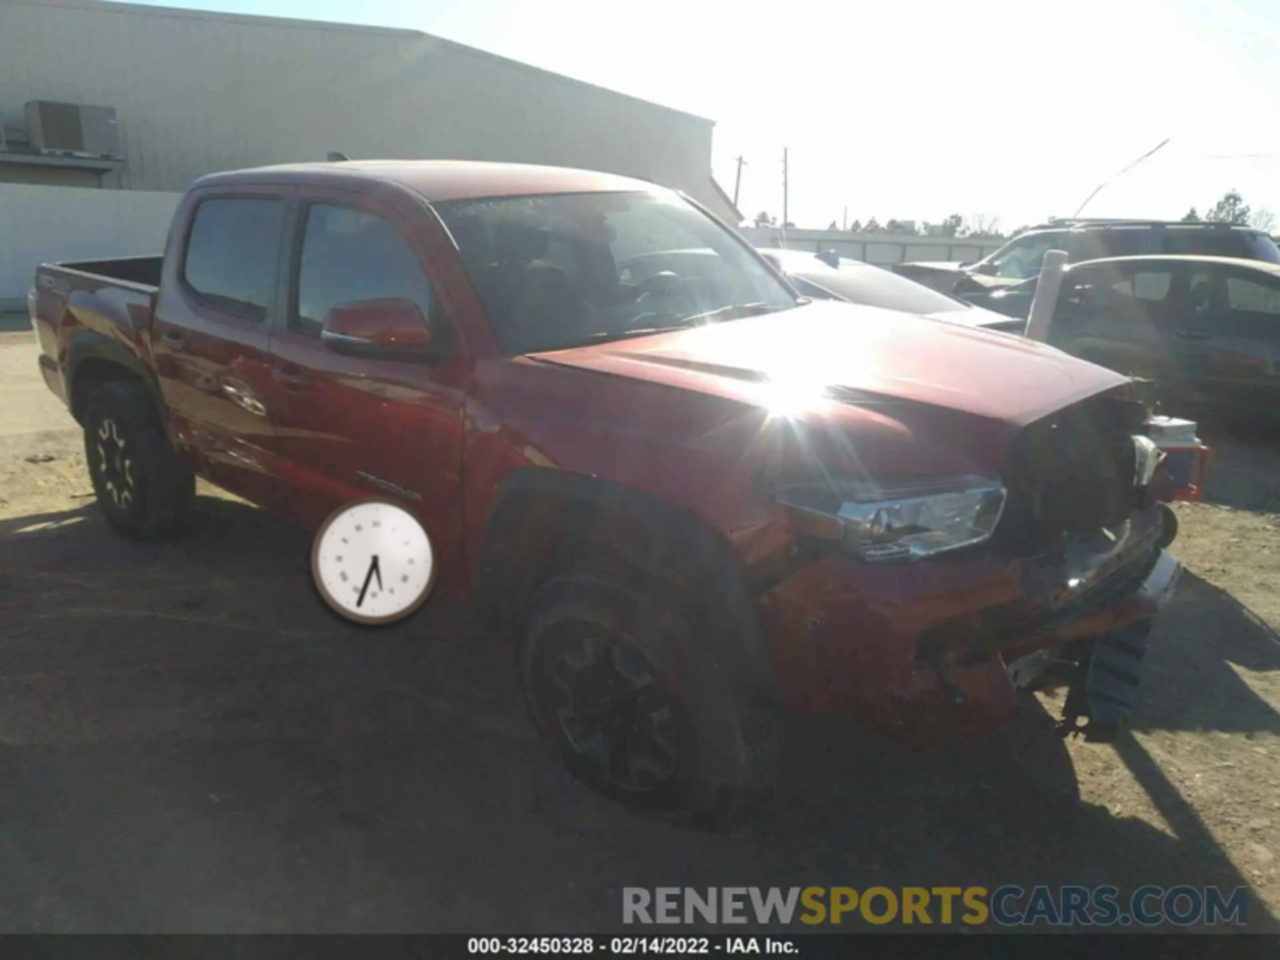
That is **5:33**
